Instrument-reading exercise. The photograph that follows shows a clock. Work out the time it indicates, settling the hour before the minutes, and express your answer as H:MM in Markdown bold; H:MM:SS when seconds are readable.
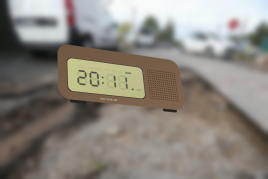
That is **20:11**
